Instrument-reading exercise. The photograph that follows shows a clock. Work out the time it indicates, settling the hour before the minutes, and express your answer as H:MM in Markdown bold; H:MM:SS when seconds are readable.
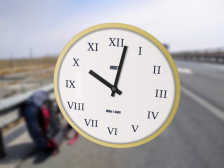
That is **10:02**
